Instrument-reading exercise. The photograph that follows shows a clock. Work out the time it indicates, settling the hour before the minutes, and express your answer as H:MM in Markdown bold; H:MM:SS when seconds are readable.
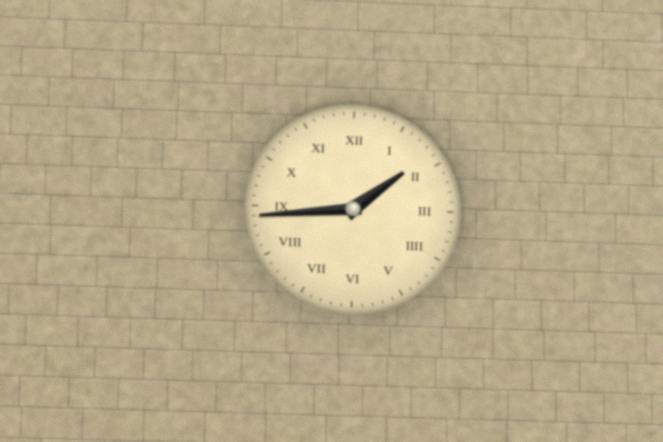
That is **1:44**
